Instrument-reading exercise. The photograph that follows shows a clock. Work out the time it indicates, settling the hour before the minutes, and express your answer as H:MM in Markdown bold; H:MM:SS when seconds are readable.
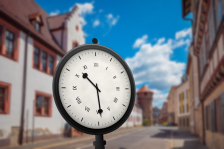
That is **10:29**
